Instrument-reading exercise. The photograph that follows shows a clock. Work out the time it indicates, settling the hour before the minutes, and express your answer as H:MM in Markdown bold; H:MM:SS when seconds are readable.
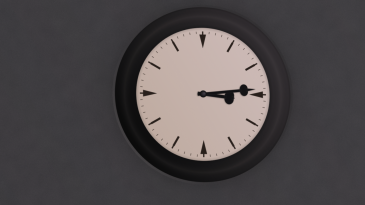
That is **3:14**
